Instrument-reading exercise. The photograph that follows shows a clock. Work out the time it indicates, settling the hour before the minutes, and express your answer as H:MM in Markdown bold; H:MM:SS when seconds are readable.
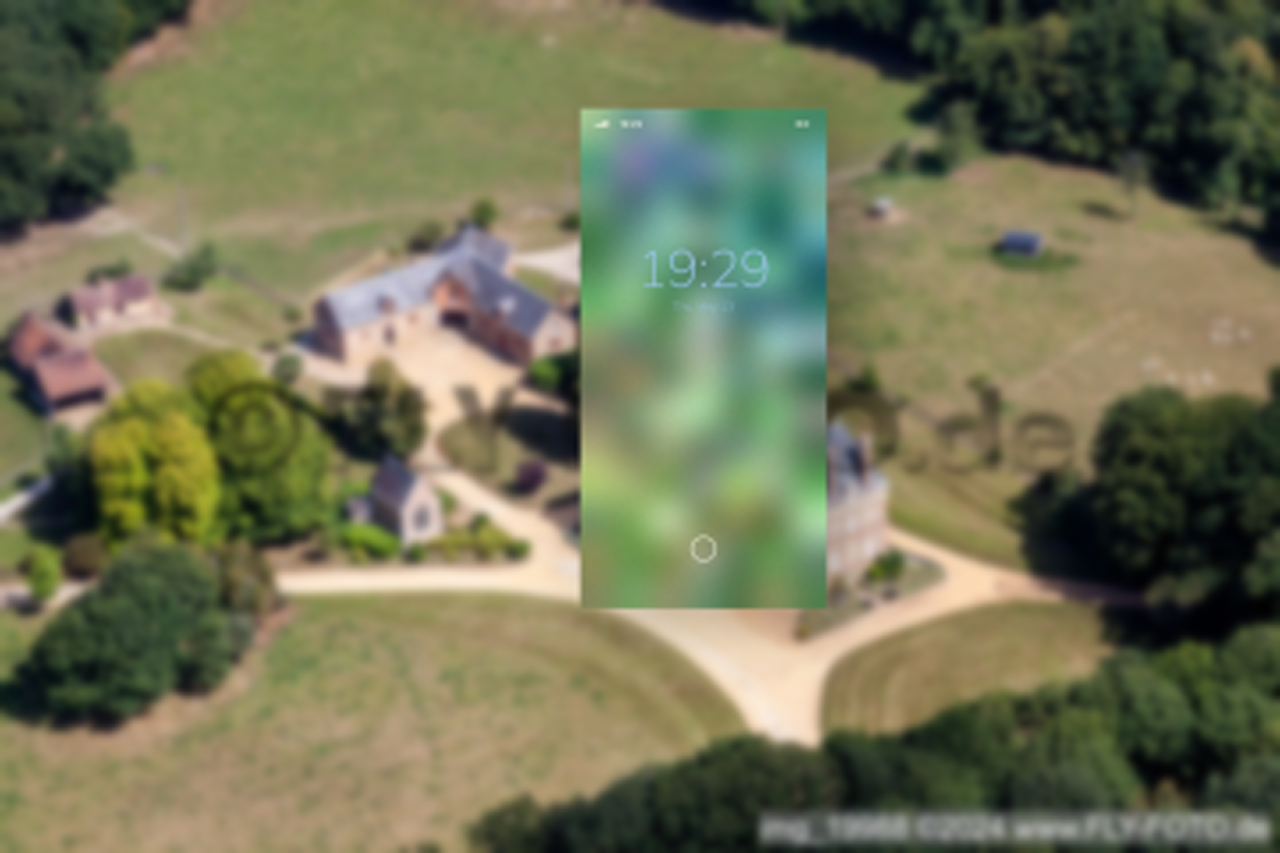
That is **19:29**
